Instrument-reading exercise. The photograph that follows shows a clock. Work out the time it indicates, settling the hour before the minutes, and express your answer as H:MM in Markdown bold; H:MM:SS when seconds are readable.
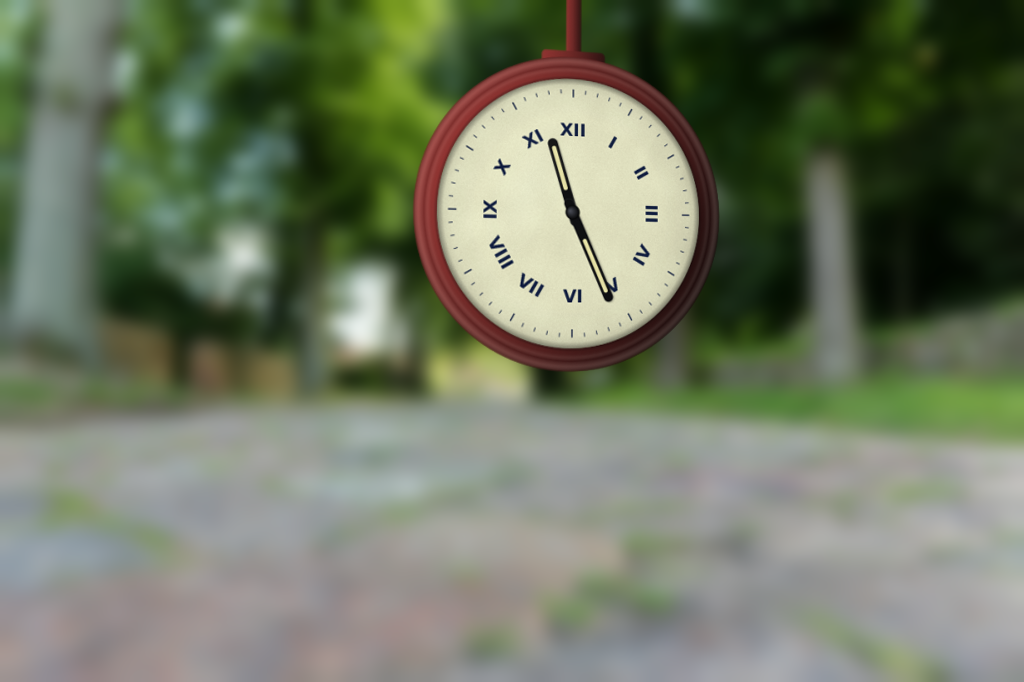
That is **11:26**
